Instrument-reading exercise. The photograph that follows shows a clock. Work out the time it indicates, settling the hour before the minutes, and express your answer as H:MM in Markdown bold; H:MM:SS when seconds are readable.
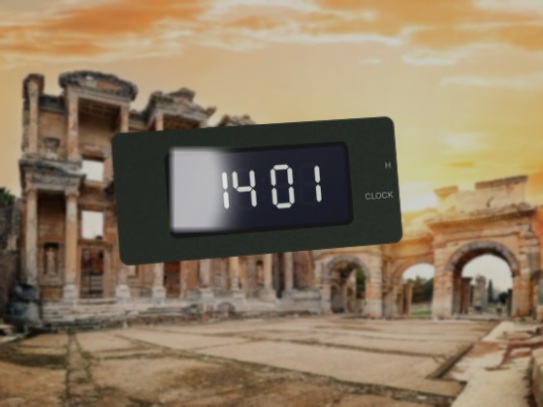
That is **14:01**
